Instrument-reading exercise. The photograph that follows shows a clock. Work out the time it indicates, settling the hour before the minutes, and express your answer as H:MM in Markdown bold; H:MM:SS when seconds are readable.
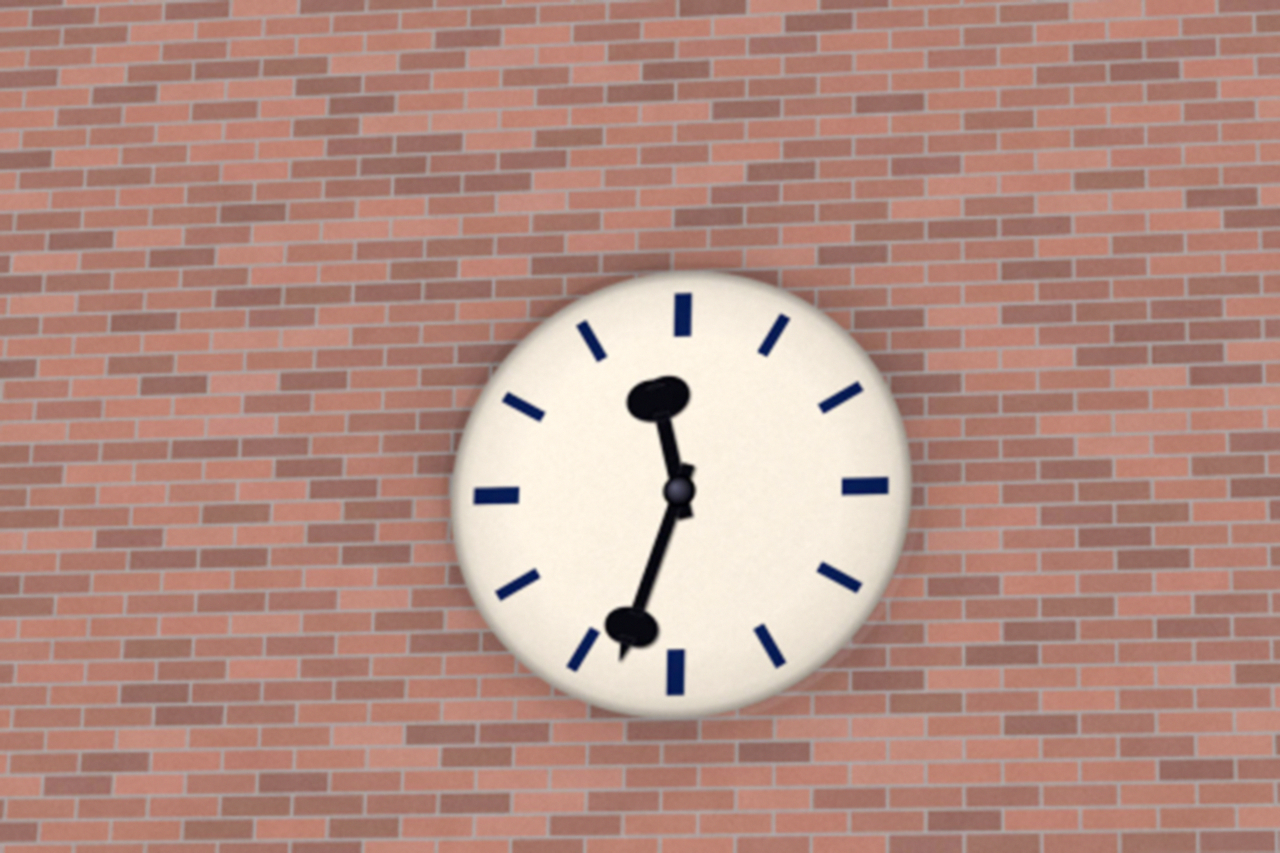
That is **11:33**
